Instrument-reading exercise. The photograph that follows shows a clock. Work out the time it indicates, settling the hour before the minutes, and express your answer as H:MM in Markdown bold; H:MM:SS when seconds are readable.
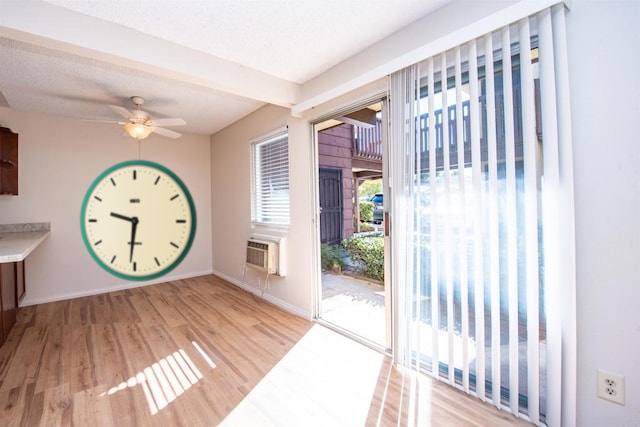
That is **9:31**
